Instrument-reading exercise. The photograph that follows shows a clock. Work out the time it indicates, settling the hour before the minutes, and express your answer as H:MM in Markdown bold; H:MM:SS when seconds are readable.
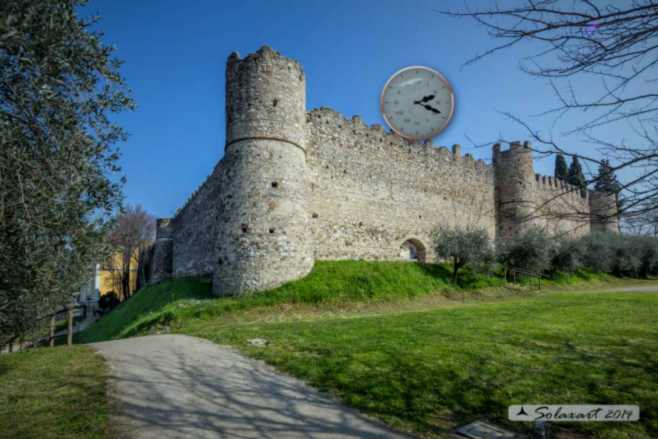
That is **2:19**
